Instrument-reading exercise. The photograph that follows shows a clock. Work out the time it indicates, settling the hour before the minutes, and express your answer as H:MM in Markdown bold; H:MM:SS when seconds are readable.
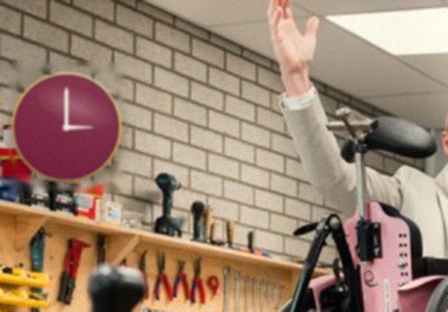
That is **3:00**
